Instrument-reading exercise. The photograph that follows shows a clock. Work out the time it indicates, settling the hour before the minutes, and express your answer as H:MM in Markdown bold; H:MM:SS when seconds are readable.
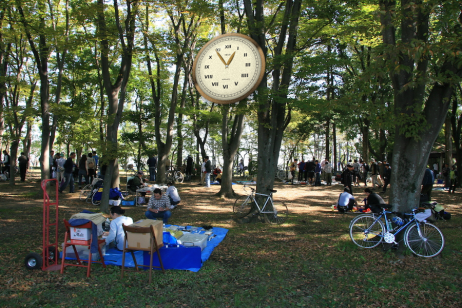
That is **12:54**
